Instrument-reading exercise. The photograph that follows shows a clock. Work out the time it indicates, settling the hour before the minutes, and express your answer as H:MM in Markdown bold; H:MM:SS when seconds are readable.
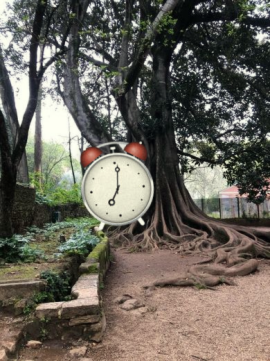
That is **7:01**
